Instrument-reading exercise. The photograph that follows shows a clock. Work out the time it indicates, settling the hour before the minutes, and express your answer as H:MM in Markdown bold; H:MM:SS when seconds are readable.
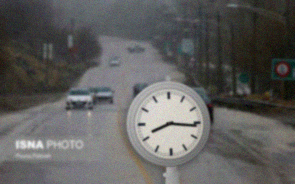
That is **8:16**
